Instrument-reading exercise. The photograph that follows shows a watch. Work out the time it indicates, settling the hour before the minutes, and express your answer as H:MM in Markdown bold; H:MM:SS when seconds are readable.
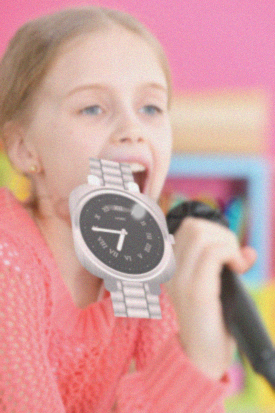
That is **6:45**
